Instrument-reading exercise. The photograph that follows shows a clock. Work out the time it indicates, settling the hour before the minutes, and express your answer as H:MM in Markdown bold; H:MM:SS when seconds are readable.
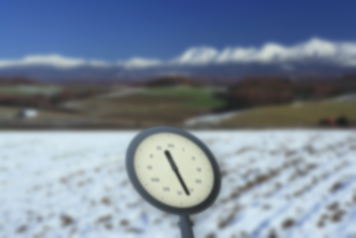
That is **11:27**
